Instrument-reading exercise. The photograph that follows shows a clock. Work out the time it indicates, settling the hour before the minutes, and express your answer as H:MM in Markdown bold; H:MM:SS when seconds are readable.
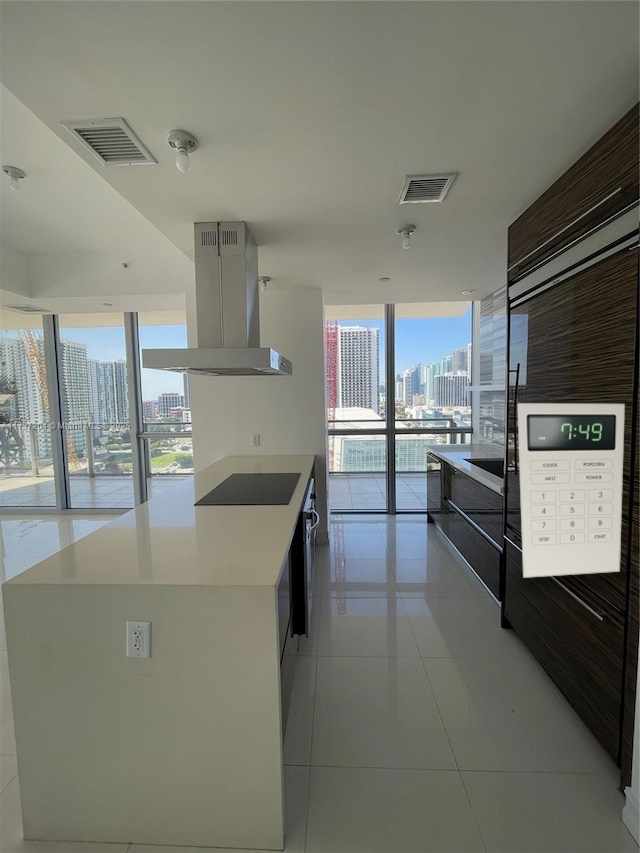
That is **7:49**
